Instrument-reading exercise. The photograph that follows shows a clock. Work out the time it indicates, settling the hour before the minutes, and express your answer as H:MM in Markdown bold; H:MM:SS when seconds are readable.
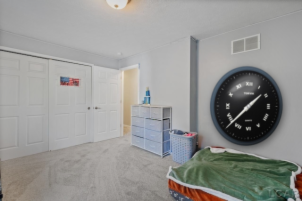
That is **1:38**
